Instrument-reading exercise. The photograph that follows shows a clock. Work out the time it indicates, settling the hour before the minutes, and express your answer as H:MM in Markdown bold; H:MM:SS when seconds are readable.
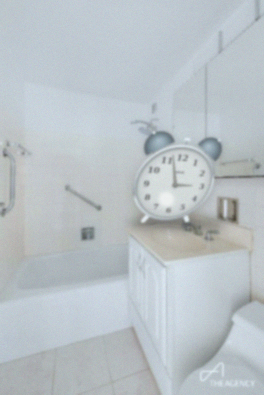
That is **2:57**
